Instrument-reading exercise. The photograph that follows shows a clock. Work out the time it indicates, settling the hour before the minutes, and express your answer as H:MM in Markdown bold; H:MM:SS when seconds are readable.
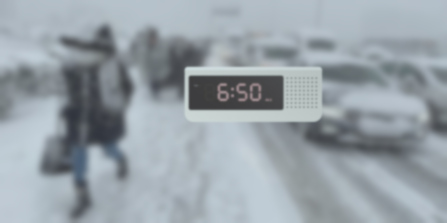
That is **6:50**
